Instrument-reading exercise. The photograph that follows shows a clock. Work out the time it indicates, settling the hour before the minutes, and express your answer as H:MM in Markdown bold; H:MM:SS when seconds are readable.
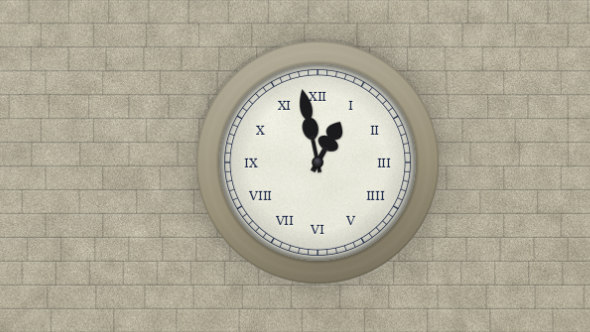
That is **12:58**
